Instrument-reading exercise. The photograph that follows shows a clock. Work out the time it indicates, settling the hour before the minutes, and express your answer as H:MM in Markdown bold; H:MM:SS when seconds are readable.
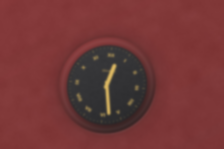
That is **12:28**
